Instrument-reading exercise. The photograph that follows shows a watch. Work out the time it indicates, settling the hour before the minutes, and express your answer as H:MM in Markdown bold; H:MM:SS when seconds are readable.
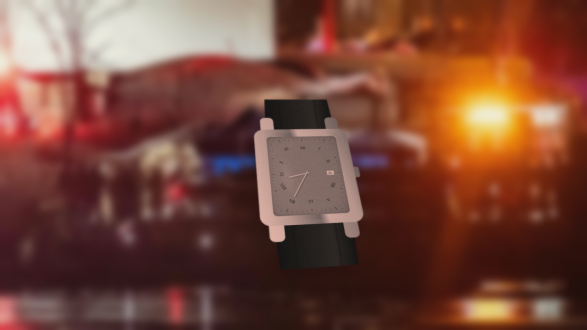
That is **8:35**
